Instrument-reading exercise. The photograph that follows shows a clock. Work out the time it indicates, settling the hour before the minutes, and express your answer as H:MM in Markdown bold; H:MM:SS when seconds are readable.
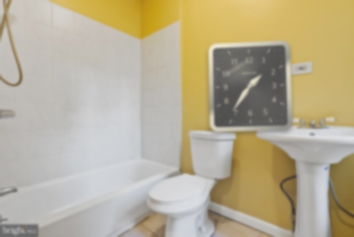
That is **1:36**
